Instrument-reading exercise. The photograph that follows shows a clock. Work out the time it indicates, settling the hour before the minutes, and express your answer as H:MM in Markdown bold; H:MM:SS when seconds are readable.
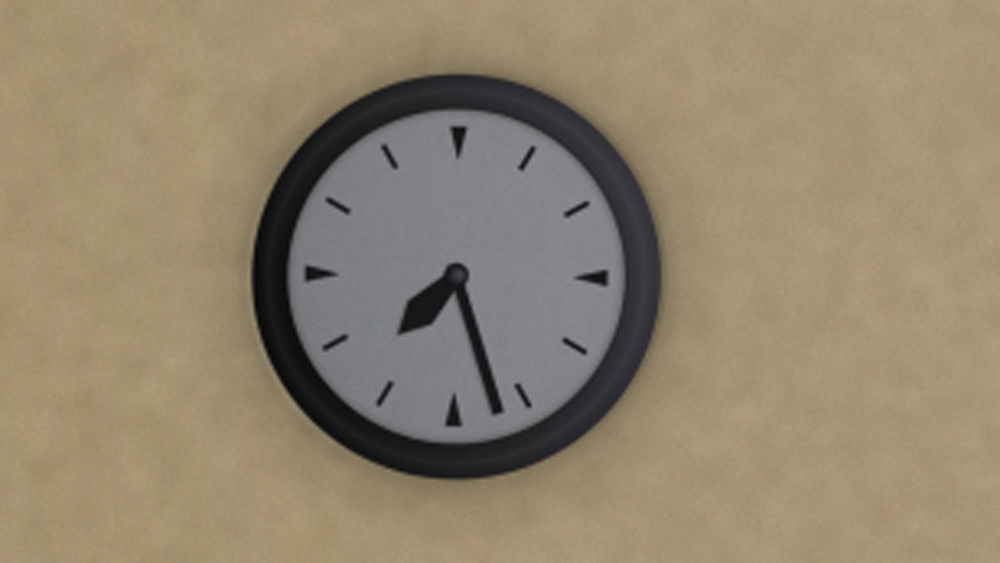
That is **7:27**
